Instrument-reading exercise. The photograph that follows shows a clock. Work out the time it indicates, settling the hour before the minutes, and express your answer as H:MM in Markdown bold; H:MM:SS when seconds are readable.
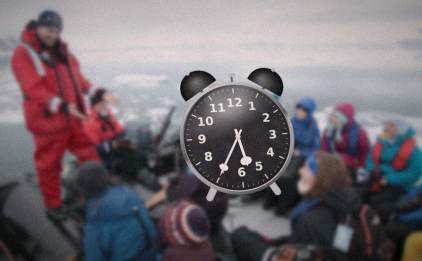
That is **5:35**
